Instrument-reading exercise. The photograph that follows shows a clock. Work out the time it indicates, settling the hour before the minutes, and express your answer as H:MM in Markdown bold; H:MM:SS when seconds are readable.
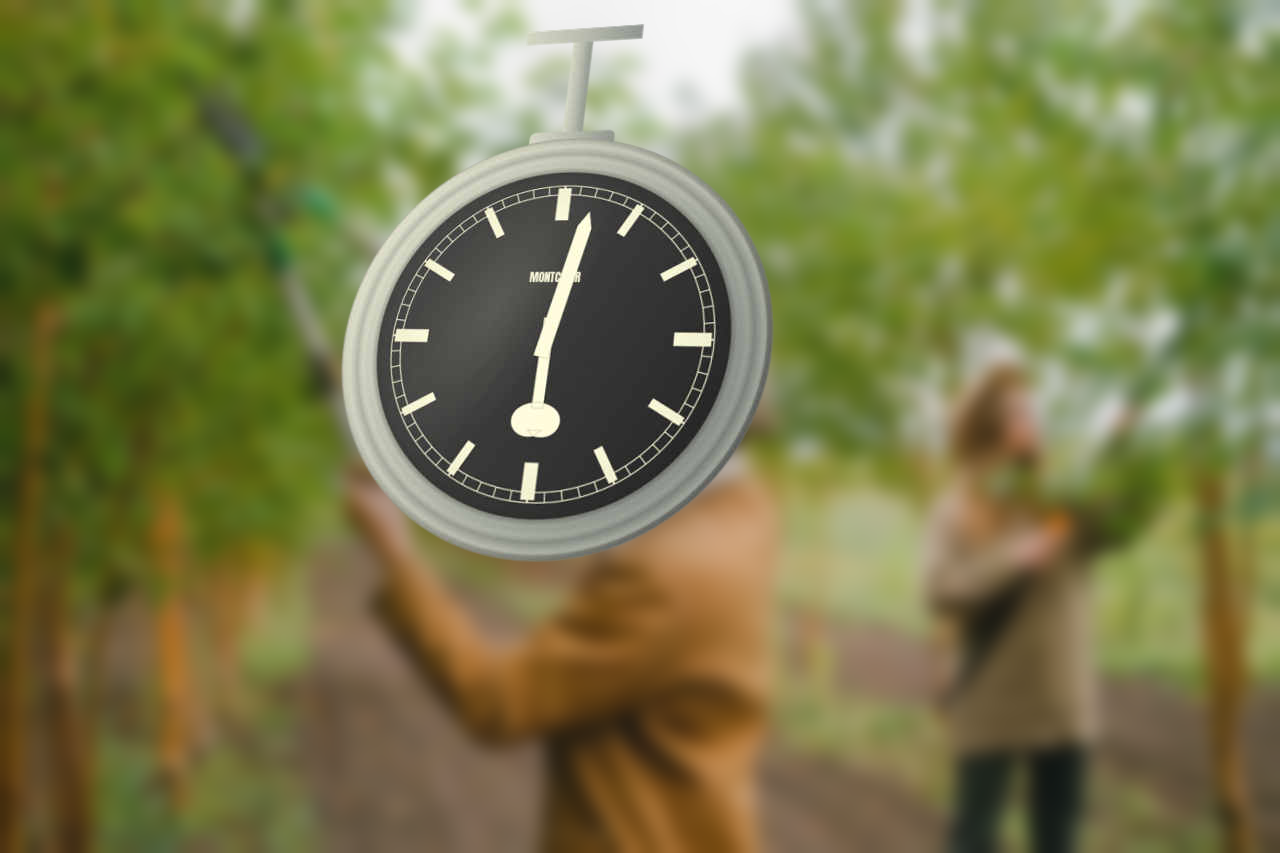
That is **6:02**
